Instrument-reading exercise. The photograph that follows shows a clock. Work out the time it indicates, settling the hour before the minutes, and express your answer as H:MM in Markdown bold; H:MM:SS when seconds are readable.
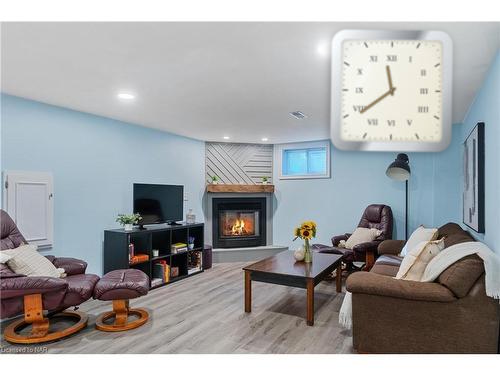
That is **11:39**
